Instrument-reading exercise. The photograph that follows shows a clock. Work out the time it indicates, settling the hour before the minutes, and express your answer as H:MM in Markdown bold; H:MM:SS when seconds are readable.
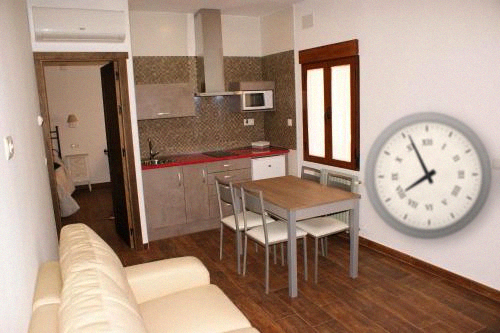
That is **7:56**
